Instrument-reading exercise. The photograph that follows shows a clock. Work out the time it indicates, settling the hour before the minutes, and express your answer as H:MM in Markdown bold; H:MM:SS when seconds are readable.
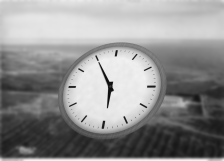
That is **5:55**
